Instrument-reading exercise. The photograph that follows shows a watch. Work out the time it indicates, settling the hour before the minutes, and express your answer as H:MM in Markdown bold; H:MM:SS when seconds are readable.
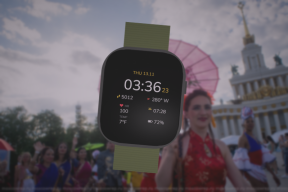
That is **3:36**
